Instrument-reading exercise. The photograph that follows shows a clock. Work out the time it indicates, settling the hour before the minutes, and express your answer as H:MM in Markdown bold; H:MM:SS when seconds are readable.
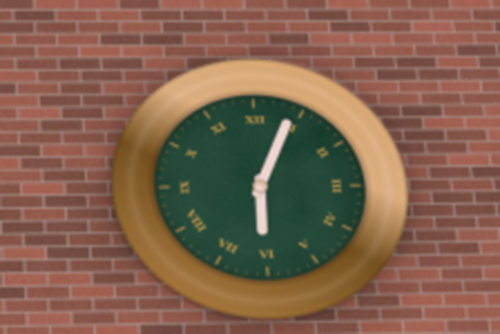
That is **6:04**
